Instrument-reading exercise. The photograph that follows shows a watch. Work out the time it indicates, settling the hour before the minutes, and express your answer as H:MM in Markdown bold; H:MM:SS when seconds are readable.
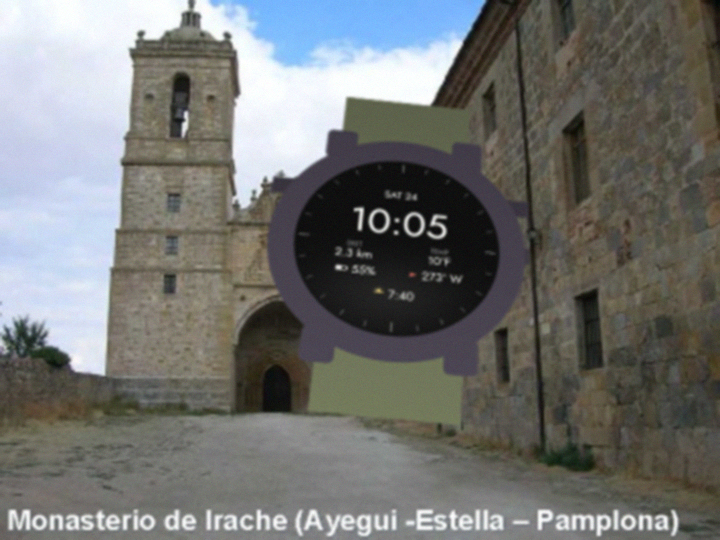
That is **10:05**
